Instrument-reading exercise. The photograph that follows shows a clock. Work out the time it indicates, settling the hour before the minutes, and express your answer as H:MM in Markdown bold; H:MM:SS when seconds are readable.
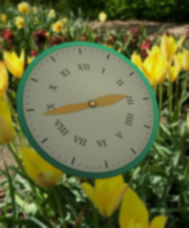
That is **2:44**
